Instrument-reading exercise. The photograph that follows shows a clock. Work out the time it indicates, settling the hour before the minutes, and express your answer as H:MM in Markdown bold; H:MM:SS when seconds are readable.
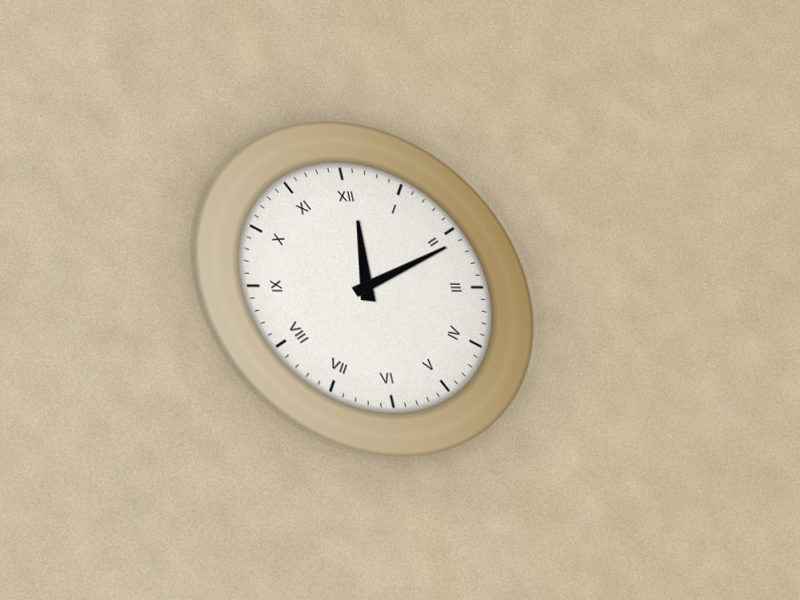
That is **12:11**
